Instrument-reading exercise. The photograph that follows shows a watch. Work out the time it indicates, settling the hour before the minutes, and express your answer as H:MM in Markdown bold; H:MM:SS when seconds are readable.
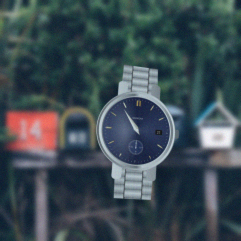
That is **10:54**
